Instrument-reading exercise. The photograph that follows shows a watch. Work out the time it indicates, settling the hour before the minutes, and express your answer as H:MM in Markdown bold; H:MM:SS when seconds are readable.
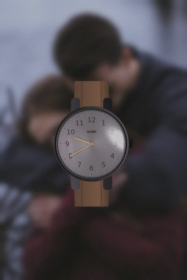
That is **9:40**
